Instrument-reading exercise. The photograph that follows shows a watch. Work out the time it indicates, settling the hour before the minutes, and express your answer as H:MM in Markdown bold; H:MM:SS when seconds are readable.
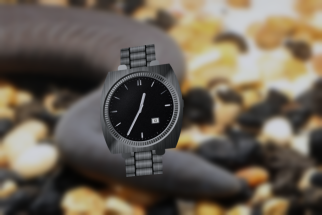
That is **12:35**
